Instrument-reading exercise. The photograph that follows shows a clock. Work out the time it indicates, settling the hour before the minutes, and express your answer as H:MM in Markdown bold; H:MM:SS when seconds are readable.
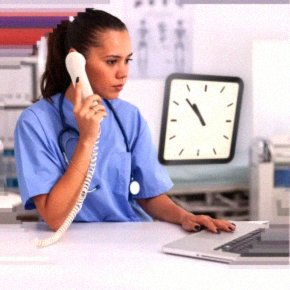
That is **10:53**
